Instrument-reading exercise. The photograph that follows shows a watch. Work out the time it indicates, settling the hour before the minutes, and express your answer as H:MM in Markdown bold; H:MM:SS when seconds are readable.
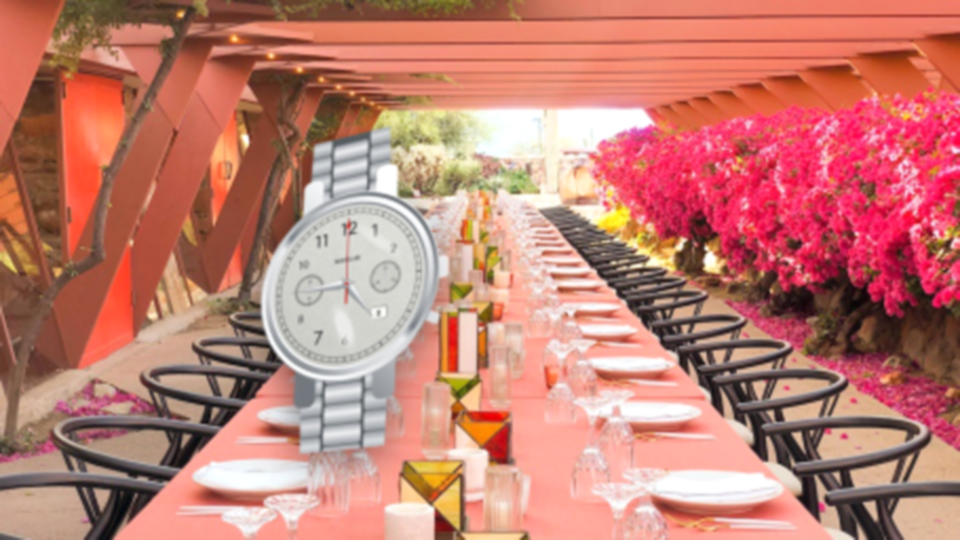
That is **4:45**
